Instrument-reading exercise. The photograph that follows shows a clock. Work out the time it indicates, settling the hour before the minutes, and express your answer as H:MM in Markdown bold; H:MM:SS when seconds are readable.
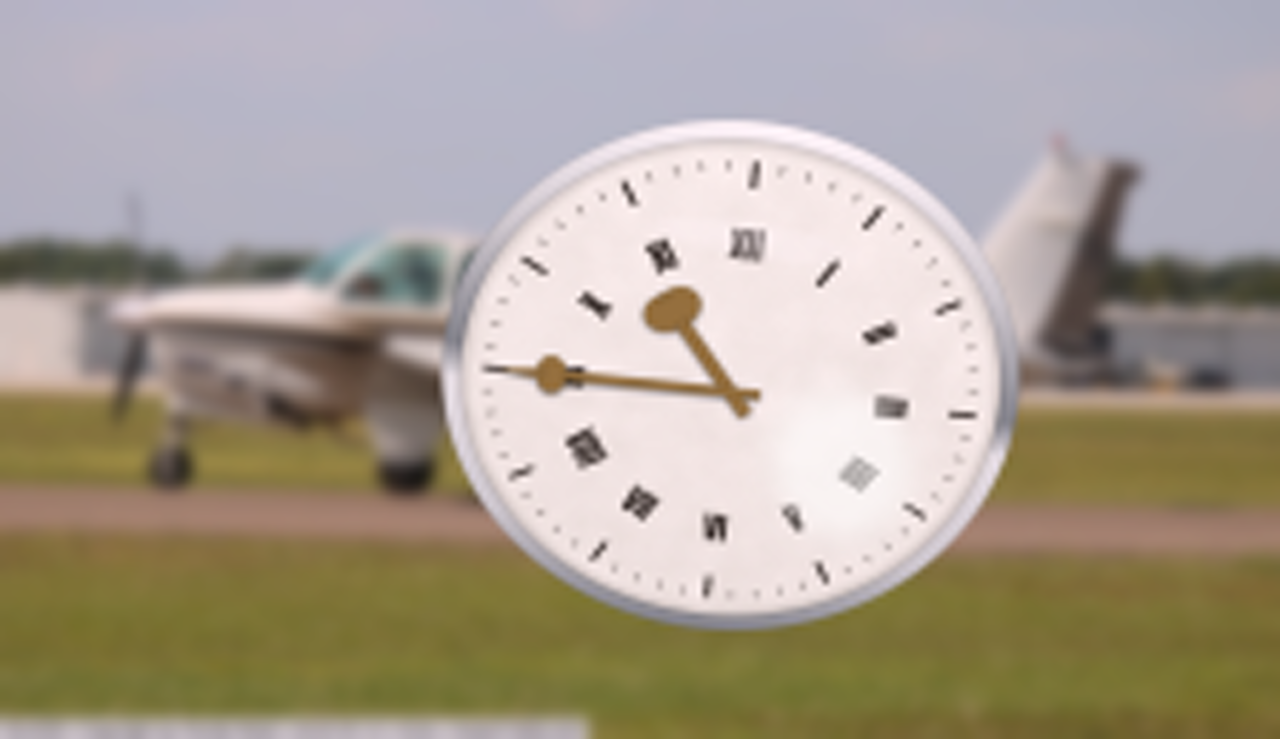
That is **10:45**
